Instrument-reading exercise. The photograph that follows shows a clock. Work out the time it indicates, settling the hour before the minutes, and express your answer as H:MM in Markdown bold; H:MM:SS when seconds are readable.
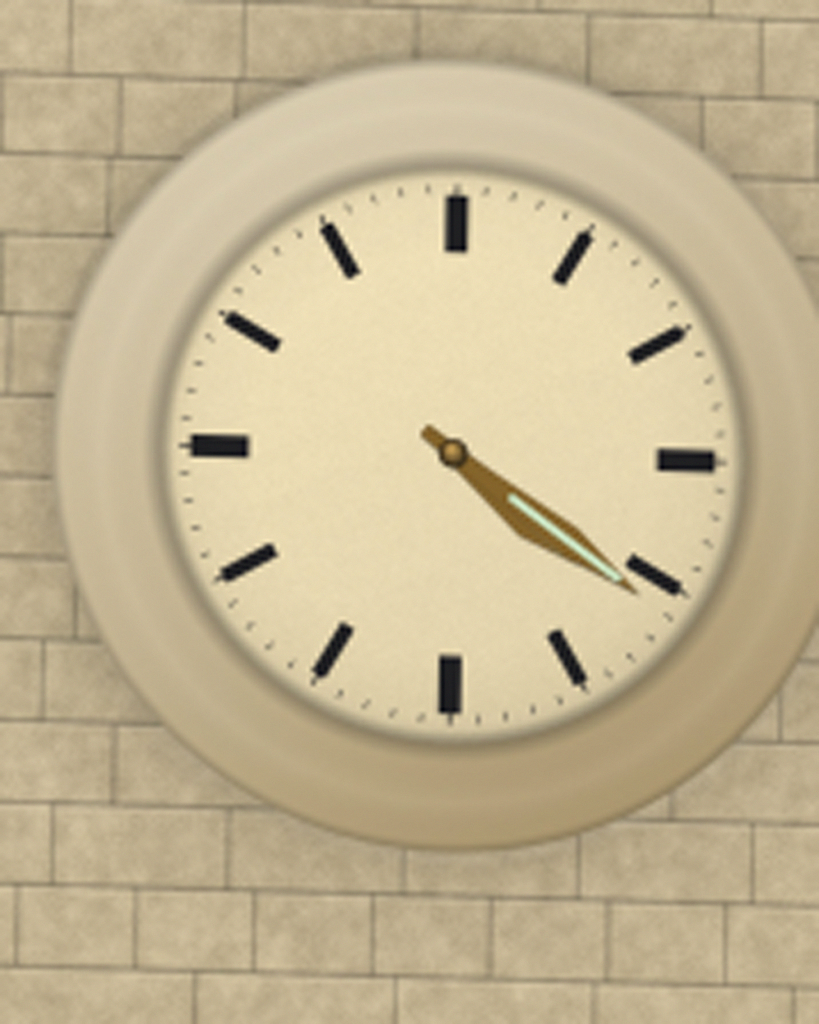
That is **4:21**
